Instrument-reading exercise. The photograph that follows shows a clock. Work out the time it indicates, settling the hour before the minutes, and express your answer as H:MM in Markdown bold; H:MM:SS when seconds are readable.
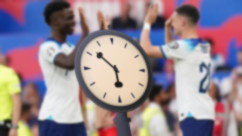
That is **5:52**
